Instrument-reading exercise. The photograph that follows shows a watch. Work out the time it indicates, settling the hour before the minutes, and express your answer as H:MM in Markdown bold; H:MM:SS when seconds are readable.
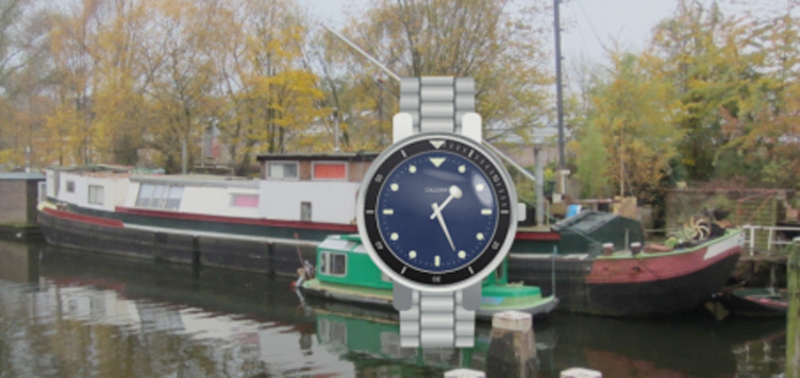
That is **1:26**
